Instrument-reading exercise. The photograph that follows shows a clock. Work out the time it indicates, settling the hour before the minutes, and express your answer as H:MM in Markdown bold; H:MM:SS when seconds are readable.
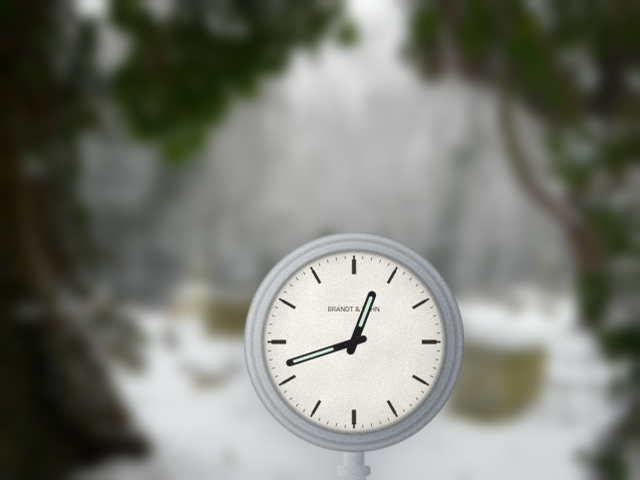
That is **12:42**
